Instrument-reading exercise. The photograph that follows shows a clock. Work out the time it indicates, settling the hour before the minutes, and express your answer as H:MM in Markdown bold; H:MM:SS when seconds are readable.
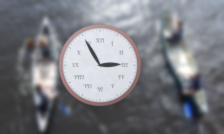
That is **2:55**
